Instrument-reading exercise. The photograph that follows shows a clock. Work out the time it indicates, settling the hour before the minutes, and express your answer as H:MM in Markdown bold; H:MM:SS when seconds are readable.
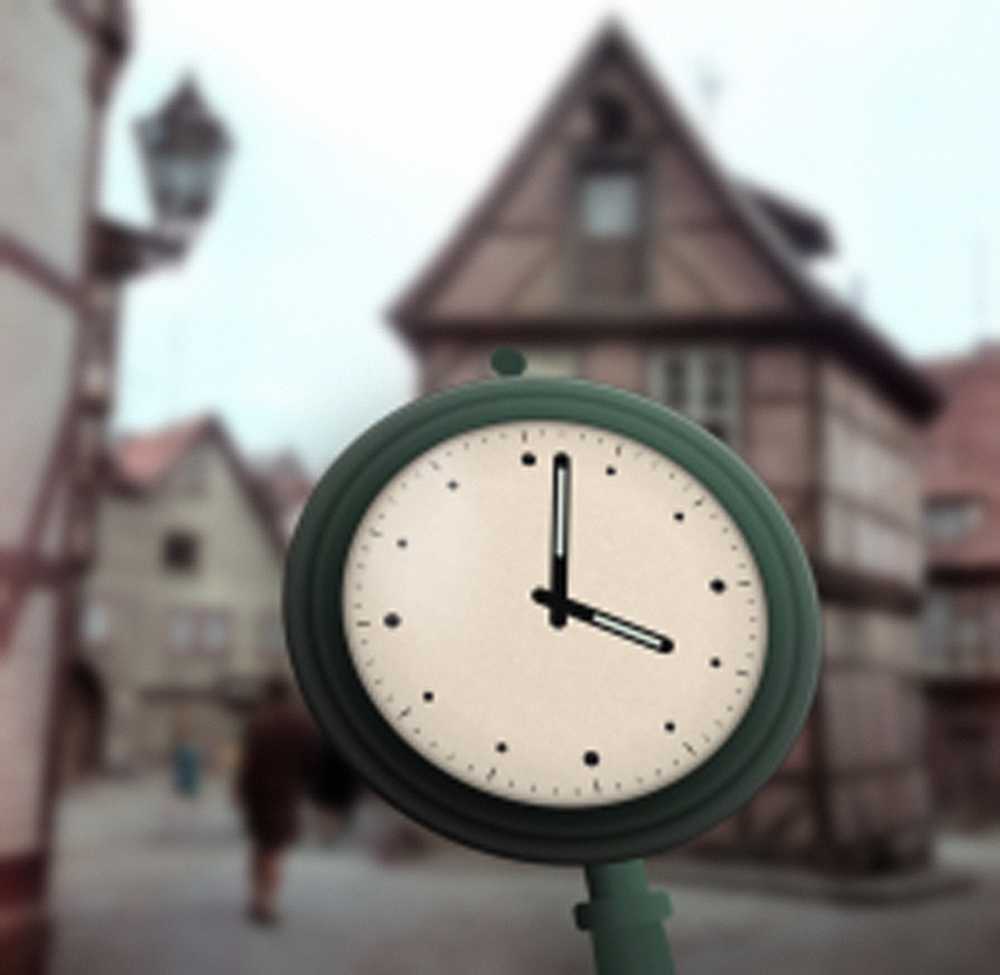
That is **4:02**
